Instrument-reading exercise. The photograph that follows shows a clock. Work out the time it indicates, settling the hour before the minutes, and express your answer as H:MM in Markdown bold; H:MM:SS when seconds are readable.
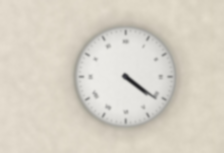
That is **4:21**
